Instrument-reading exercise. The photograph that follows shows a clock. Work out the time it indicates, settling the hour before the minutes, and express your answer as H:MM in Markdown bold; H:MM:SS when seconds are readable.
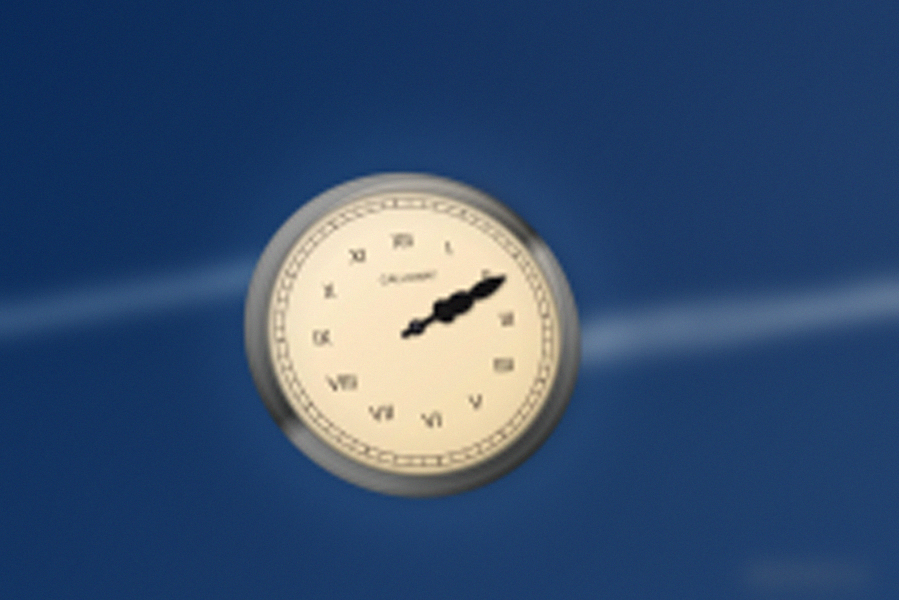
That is **2:11**
